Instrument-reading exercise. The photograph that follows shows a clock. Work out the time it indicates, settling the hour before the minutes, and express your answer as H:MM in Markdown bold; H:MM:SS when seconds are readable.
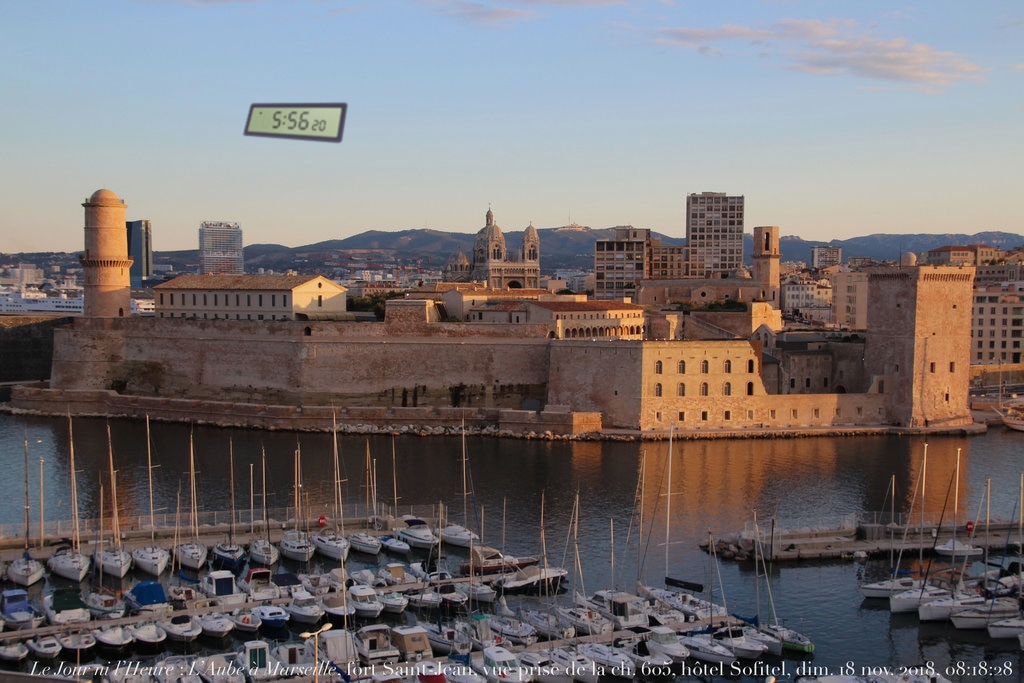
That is **5:56**
